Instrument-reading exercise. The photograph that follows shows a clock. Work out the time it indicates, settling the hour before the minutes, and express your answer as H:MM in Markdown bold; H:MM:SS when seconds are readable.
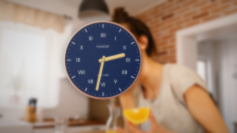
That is **2:32**
